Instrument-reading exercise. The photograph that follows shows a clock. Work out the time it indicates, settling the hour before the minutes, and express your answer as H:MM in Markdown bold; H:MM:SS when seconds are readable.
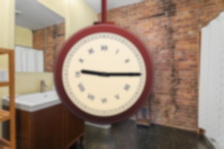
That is **9:15**
